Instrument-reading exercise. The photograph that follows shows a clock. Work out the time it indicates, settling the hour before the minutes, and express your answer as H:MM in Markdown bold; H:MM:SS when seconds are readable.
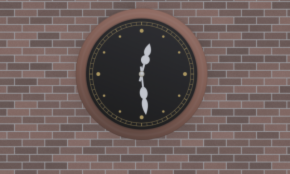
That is **12:29**
